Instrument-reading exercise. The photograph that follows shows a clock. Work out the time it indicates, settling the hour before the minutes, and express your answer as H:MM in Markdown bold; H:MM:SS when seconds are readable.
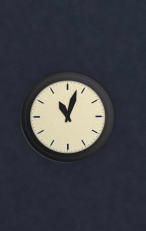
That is **11:03**
